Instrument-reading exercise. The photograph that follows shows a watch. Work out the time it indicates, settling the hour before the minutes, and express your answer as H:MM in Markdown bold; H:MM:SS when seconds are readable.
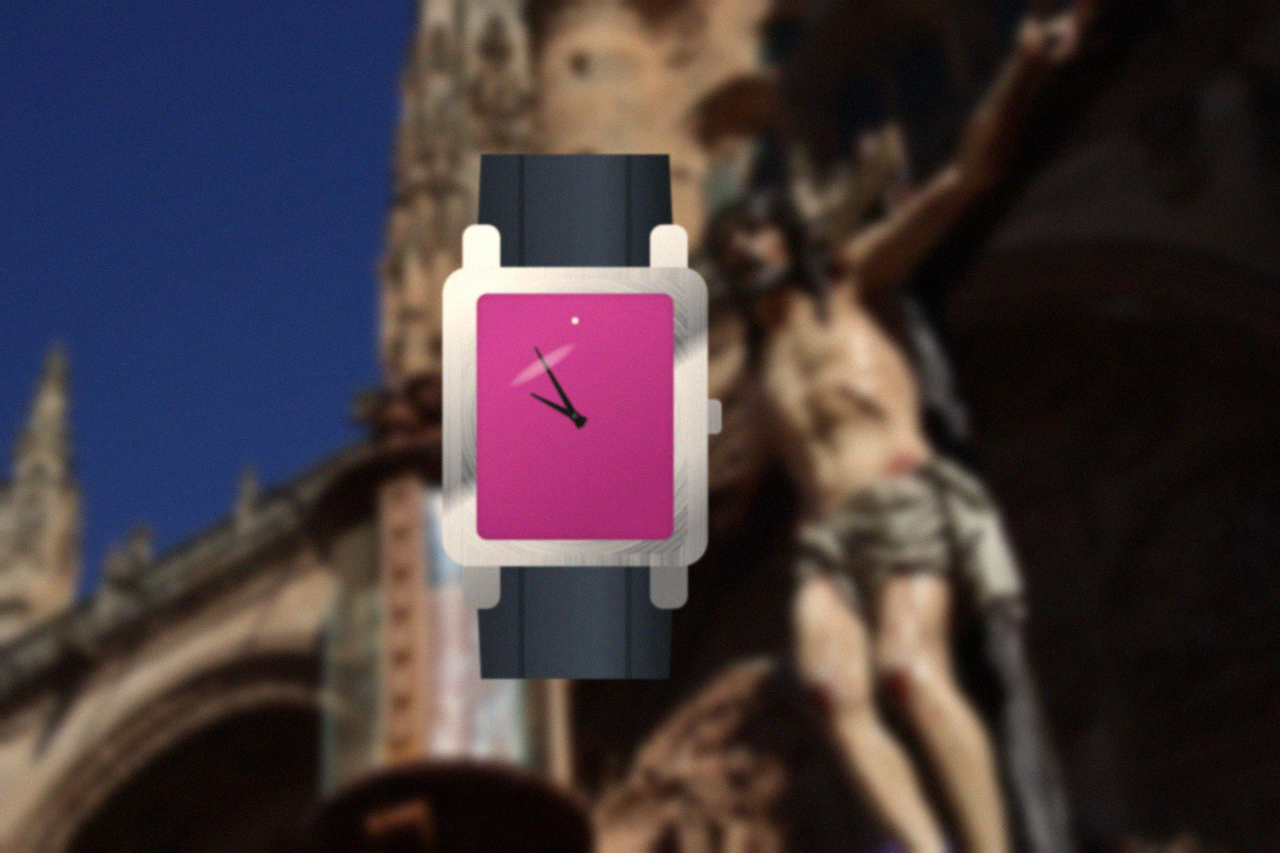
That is **9:55**
